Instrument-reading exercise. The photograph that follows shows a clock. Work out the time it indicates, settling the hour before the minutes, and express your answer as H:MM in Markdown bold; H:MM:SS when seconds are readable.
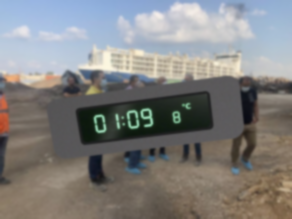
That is **1:09**
